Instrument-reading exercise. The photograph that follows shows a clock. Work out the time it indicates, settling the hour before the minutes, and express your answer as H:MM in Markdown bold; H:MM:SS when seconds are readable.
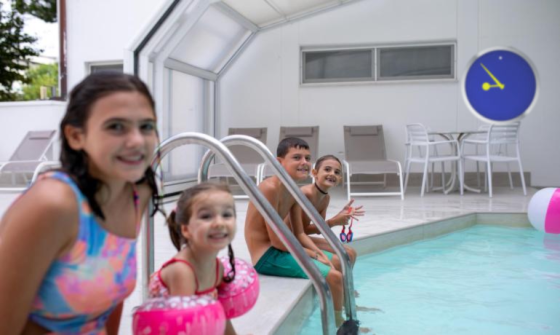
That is **8:53**
